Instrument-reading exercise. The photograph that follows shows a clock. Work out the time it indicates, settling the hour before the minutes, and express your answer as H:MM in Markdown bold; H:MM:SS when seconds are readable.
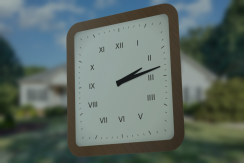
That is **2:13**
